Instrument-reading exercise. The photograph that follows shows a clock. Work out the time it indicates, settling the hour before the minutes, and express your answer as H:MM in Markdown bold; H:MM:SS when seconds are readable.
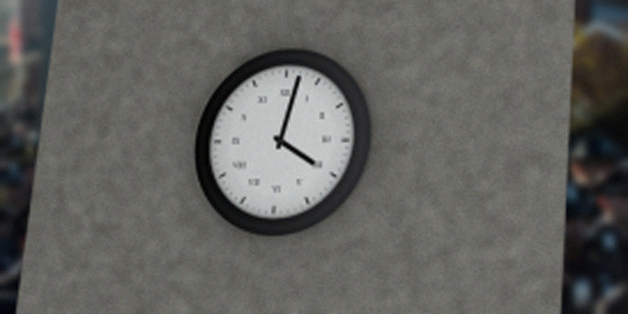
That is **4:02**
